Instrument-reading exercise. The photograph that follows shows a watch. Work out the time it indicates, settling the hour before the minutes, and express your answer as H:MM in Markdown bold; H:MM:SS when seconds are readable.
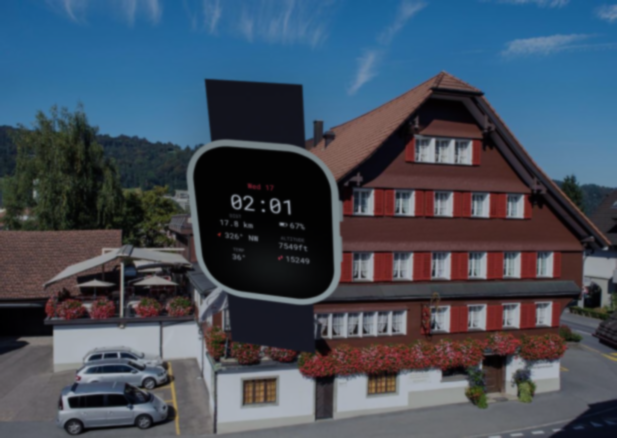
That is **2:01**
